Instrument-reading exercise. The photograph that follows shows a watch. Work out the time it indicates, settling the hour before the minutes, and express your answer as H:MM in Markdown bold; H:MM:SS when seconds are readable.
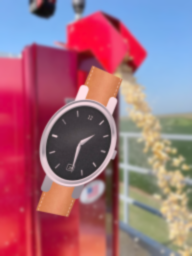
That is **1:29**
